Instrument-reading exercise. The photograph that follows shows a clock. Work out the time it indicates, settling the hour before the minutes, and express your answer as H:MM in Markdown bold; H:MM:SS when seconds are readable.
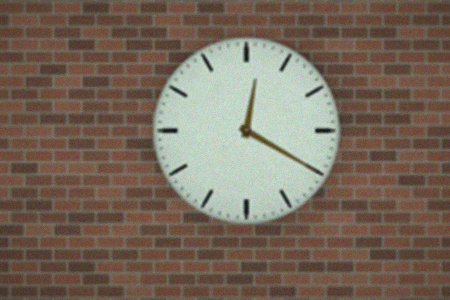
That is **12:20**
